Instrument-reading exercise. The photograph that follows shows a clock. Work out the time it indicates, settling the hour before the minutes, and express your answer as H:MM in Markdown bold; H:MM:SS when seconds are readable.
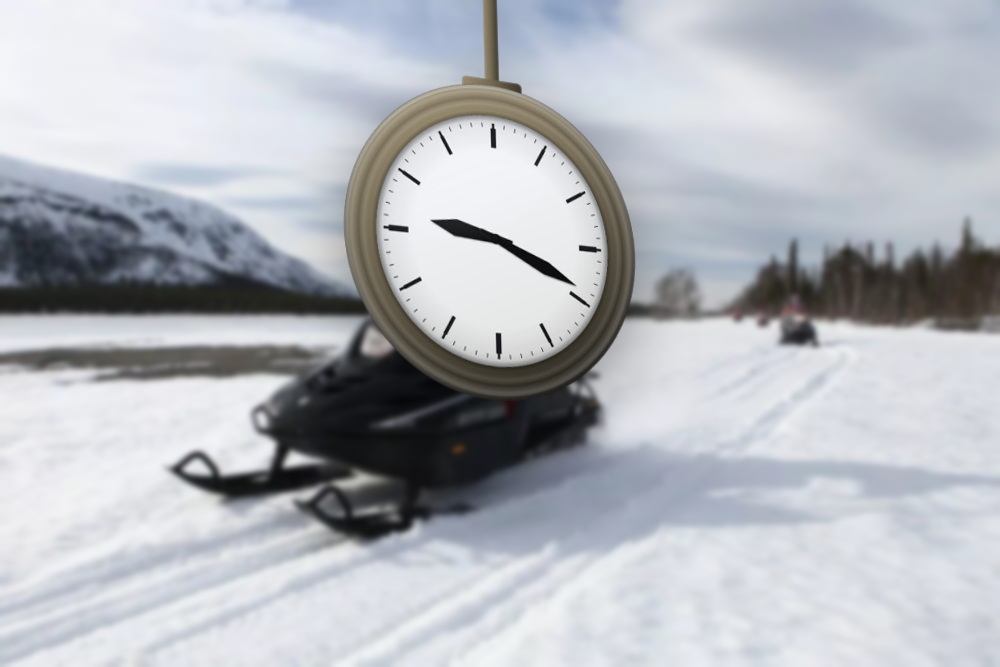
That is **9:19**
